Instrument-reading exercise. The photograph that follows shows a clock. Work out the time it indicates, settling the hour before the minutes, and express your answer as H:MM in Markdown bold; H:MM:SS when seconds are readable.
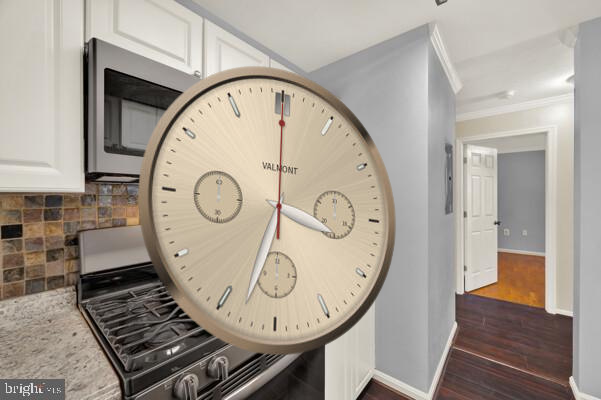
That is **3:33**
